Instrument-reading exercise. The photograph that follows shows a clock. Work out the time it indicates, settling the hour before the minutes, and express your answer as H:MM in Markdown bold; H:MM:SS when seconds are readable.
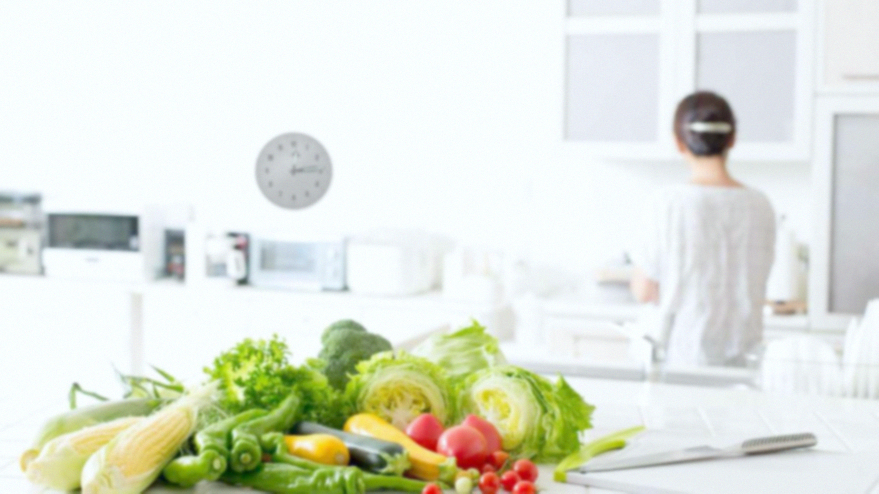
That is **12:14**
